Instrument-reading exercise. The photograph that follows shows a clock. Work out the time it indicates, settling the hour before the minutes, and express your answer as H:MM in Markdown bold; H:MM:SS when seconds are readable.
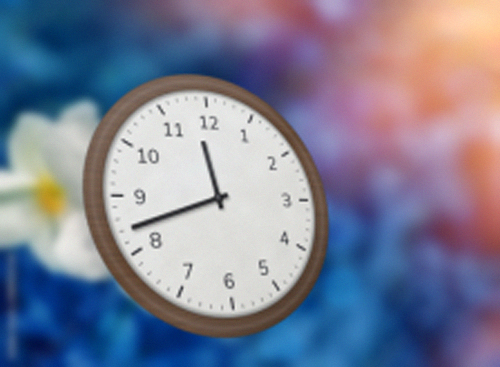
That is **11:42**
